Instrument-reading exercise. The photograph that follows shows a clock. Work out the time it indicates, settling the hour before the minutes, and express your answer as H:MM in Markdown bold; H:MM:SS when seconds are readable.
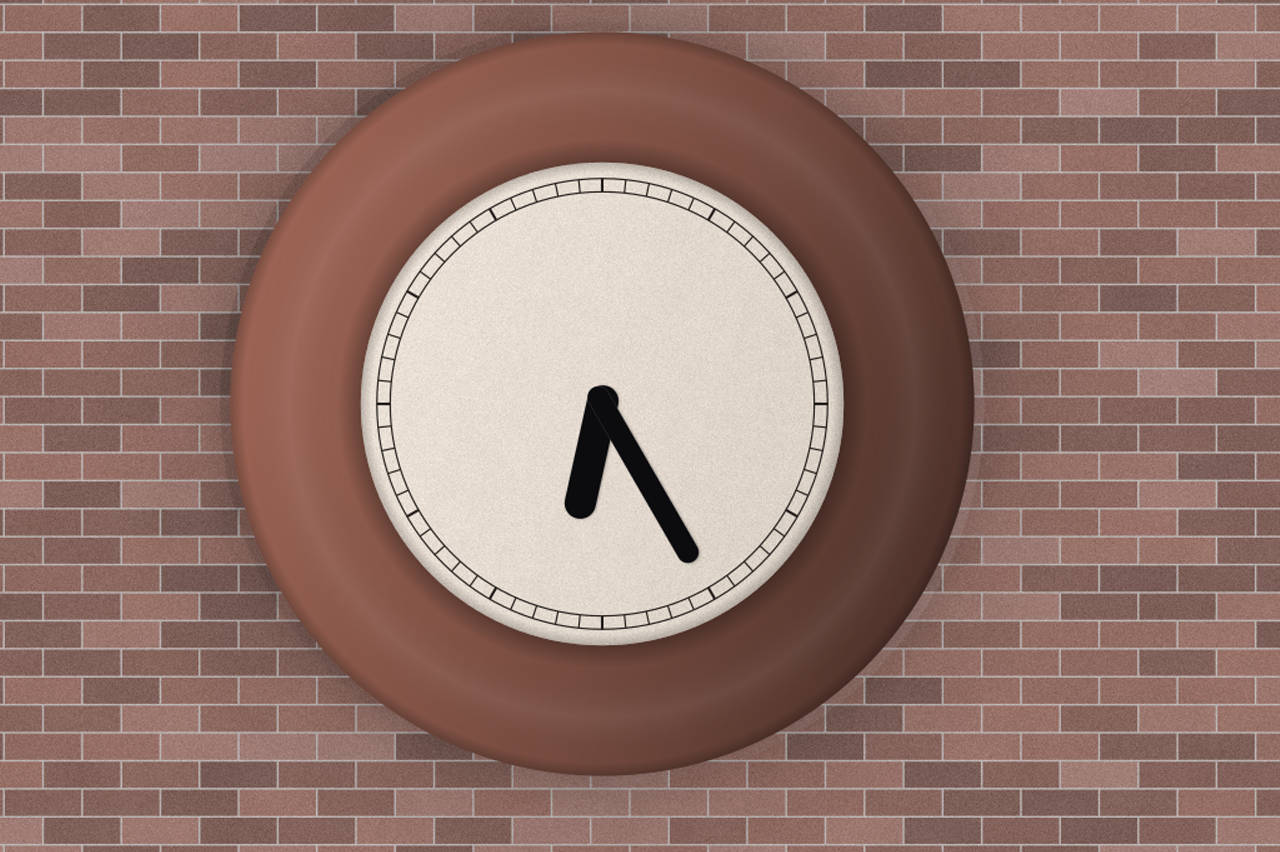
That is **6:25**
